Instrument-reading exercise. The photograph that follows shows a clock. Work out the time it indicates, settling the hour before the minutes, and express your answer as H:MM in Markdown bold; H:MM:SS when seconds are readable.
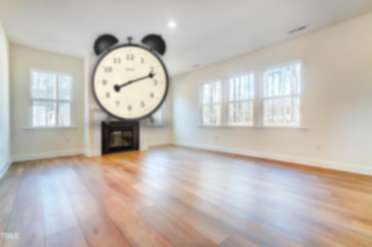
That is **8:12**
